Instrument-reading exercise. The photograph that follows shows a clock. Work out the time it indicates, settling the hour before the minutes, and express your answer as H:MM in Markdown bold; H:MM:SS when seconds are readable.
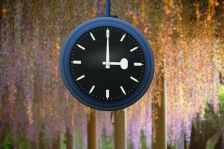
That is **3:00**
